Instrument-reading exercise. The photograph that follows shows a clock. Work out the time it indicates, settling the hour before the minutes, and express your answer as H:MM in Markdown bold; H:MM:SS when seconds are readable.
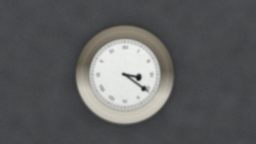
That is **3:21**
